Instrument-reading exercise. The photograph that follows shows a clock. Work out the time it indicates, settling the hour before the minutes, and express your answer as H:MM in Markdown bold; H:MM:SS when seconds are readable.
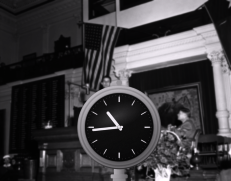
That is **10:44**
